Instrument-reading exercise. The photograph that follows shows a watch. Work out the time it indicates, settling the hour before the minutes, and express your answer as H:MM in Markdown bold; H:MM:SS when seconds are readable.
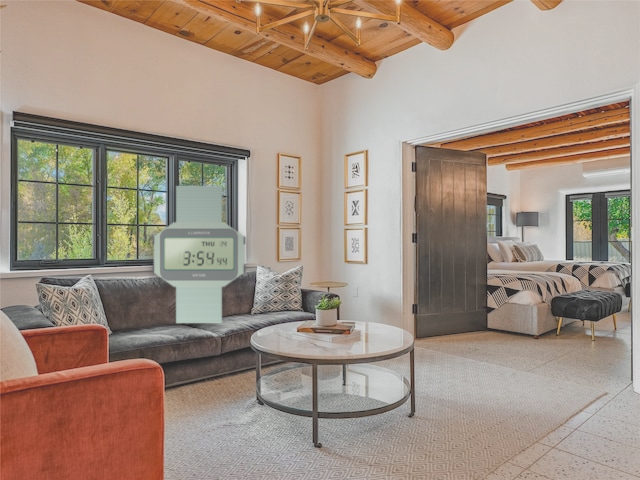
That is **3:54**
